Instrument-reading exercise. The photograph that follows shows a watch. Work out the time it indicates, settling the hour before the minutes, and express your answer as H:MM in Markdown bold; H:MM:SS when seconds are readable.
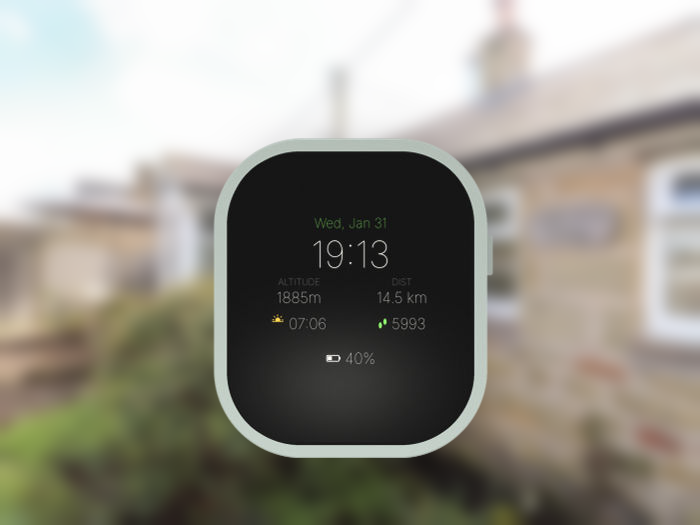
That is **19:13**
